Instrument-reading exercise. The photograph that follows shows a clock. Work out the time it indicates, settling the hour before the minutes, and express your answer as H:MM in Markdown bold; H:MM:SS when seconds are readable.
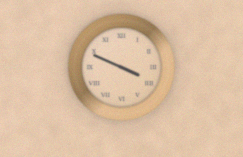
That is **3:49**
